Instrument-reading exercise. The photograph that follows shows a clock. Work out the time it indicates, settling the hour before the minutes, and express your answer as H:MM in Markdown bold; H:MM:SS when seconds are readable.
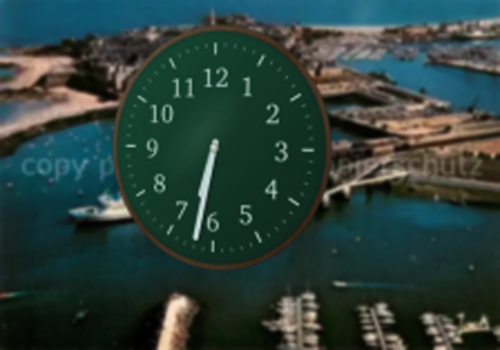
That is **6:32**
